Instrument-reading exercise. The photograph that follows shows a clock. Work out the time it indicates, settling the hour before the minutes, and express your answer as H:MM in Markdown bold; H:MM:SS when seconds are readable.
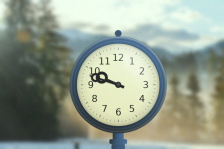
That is **9:48**
